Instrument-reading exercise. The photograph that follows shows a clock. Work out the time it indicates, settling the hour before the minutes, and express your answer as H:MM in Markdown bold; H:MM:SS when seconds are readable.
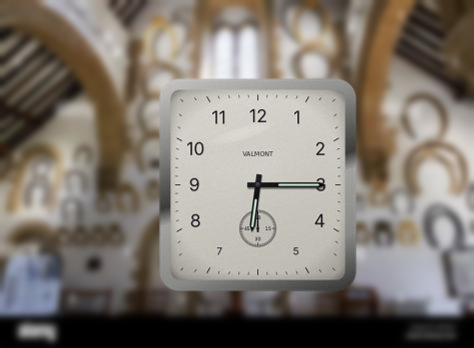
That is **6:15**
